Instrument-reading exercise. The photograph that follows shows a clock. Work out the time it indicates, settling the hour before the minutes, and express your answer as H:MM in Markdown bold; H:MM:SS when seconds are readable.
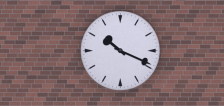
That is **10:19**
